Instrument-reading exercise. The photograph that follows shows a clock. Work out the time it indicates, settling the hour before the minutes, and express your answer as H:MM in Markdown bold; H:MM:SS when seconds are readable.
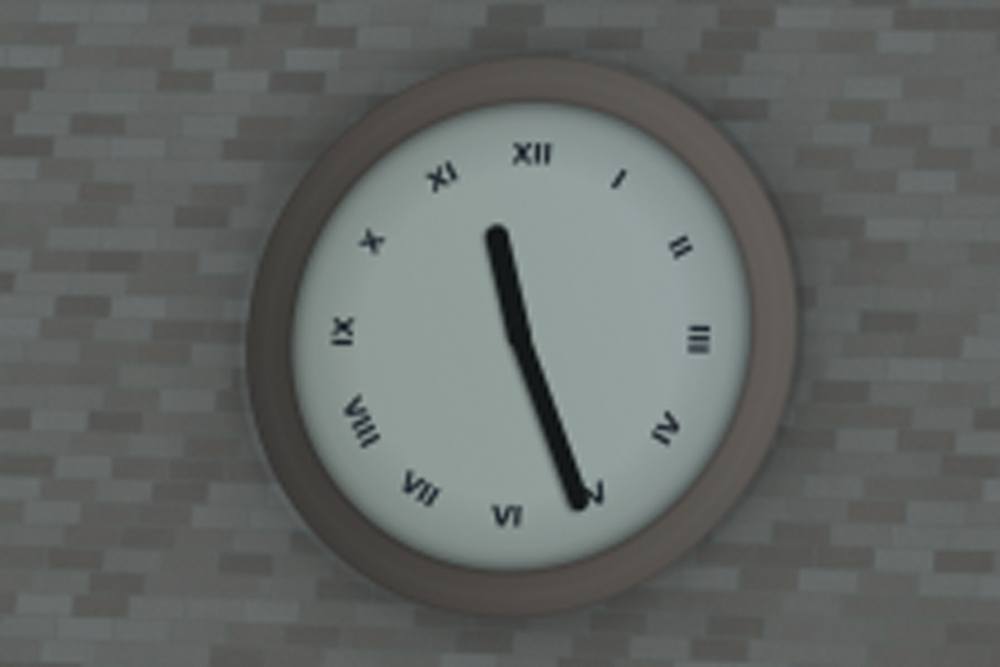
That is **11:26**
